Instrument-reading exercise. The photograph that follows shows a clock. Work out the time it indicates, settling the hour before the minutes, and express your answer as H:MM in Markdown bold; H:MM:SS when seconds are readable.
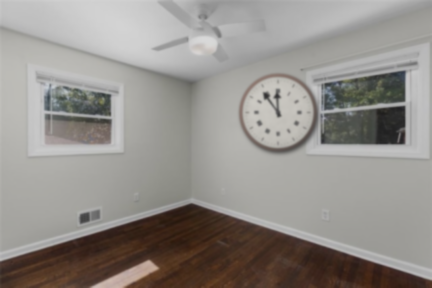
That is **11:54**
